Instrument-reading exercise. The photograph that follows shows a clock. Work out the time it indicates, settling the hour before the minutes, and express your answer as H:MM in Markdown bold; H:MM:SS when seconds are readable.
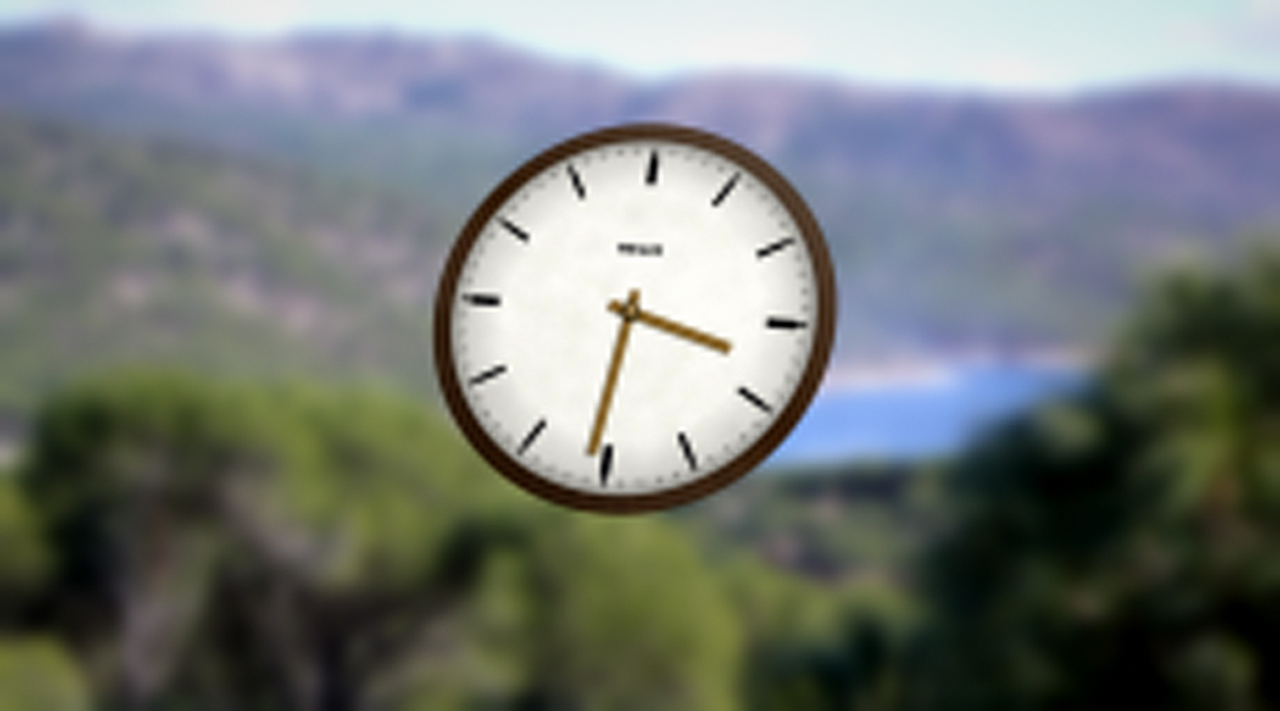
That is **3:31**
